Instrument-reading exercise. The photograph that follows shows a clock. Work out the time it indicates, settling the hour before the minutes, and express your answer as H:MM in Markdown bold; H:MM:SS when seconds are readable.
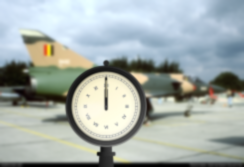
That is **12:00**
